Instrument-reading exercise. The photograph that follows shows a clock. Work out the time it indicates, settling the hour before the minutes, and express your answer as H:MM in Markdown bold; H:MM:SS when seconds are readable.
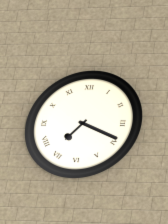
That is **7:19**
